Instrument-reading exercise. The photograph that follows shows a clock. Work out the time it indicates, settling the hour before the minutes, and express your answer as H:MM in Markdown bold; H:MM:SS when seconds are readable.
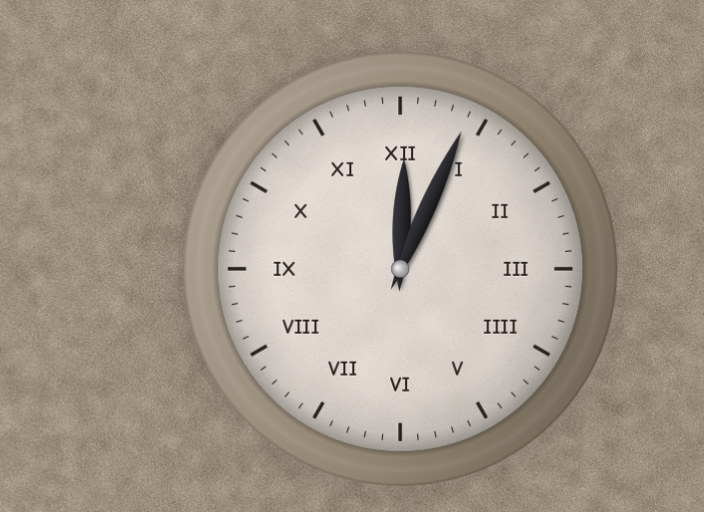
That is **12:04**
